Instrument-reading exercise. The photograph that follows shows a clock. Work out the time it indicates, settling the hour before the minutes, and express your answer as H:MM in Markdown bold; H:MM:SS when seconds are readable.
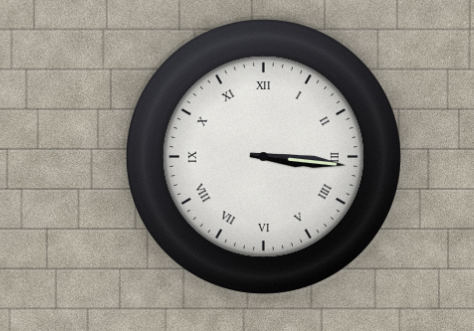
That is **3:16**
